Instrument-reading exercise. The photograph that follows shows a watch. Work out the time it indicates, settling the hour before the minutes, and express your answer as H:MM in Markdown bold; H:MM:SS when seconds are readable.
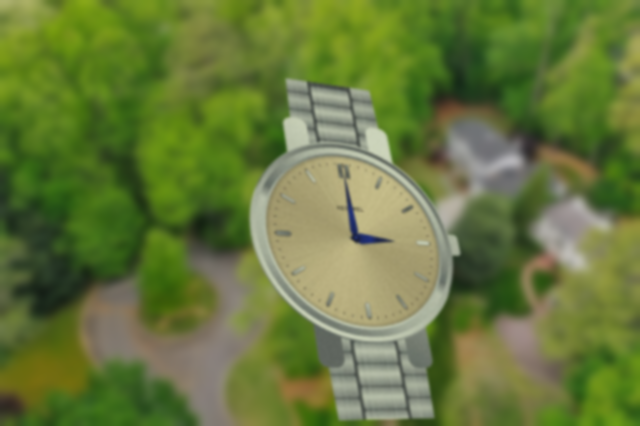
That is **3:00**
